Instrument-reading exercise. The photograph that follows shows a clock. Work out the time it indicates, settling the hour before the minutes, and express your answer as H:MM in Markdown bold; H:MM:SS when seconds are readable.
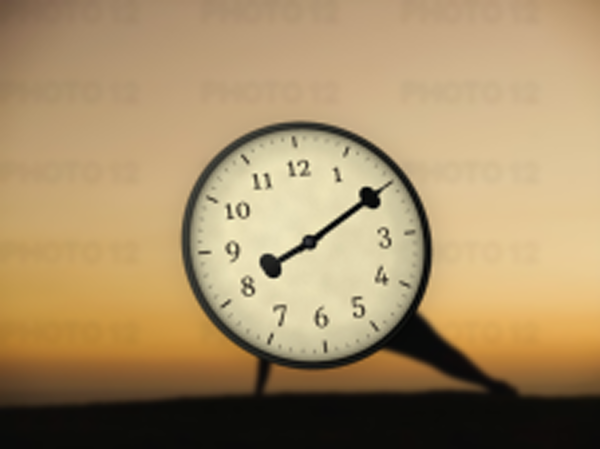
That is **8:10**
